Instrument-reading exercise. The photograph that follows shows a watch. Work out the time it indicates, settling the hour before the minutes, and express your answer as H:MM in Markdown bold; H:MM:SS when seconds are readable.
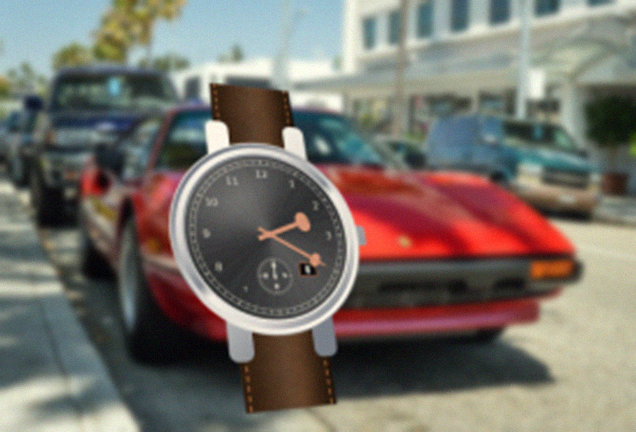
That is **2:20**
